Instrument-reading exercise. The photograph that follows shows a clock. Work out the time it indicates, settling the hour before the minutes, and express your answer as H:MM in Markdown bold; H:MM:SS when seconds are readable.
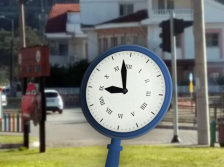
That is **8:58**
